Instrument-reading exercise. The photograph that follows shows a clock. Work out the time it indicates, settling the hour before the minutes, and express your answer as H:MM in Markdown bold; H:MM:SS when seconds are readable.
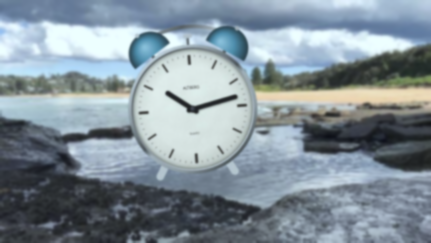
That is **10:13**
